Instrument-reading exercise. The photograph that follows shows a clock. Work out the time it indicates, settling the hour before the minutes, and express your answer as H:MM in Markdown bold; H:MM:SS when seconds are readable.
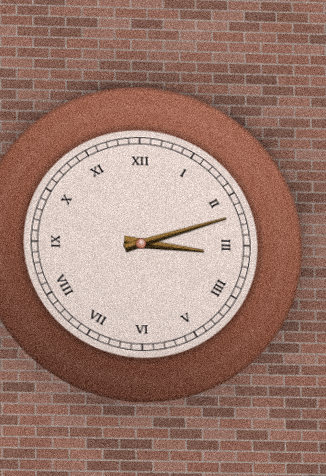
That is **3:12**
